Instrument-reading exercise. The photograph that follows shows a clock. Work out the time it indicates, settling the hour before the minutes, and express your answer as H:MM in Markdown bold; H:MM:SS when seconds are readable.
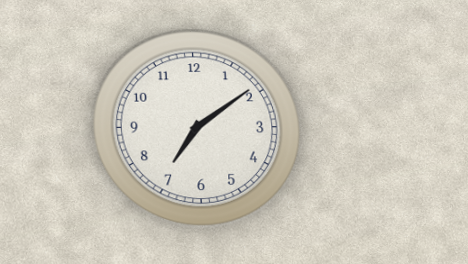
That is **7:09**
